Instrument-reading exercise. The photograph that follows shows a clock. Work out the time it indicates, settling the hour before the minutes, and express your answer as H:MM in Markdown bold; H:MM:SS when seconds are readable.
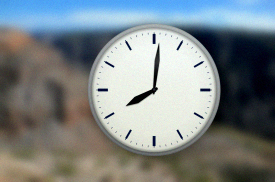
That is **8:01**
